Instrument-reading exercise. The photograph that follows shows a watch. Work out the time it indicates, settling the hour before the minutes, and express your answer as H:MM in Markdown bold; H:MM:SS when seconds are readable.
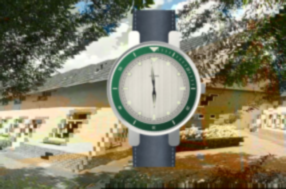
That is **5:59**
